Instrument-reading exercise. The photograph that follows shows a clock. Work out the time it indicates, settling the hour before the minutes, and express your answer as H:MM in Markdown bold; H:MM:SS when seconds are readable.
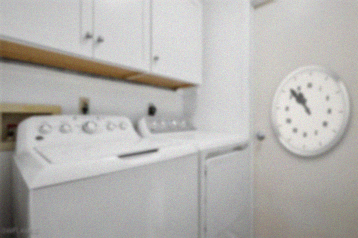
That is **10:52**
